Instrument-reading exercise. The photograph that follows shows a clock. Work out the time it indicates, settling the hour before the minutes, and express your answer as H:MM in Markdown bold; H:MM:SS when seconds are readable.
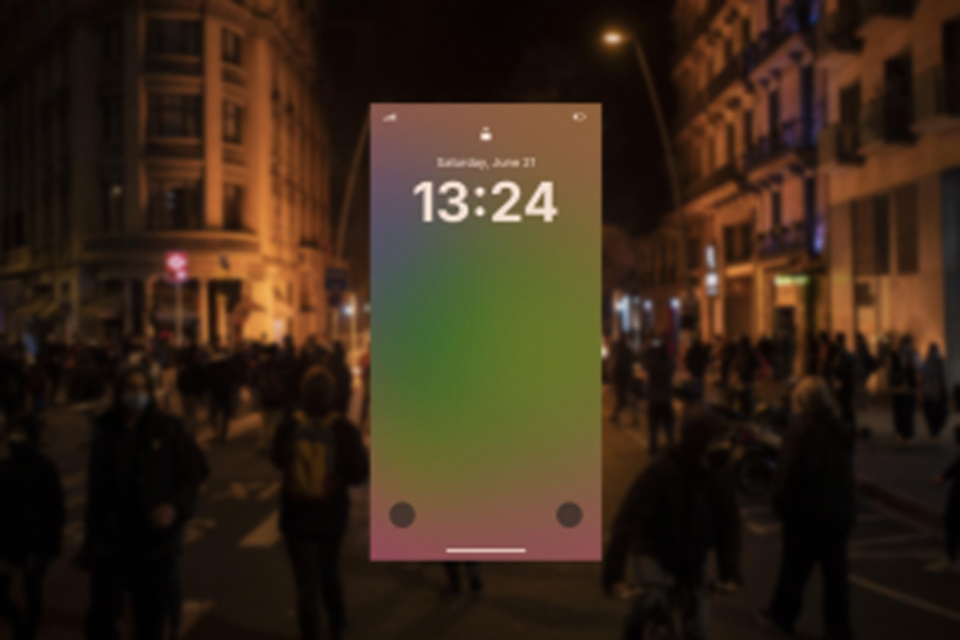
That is **13:24**
